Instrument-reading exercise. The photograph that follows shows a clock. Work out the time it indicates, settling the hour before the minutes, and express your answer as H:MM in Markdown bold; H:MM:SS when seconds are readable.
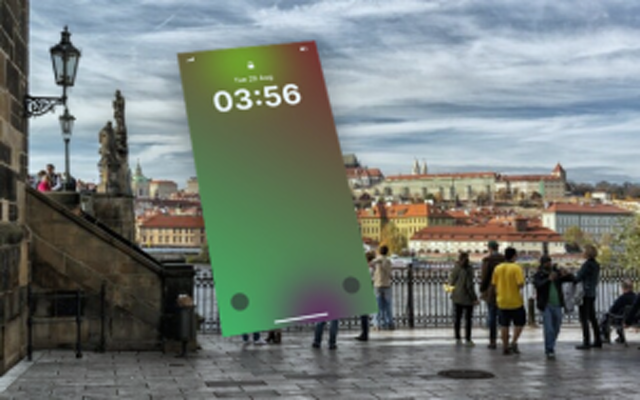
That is **3:56**
